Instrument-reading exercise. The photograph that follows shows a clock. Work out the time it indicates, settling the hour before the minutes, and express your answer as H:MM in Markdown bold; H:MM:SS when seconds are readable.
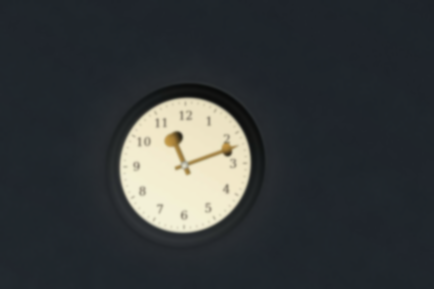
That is **11:12**
